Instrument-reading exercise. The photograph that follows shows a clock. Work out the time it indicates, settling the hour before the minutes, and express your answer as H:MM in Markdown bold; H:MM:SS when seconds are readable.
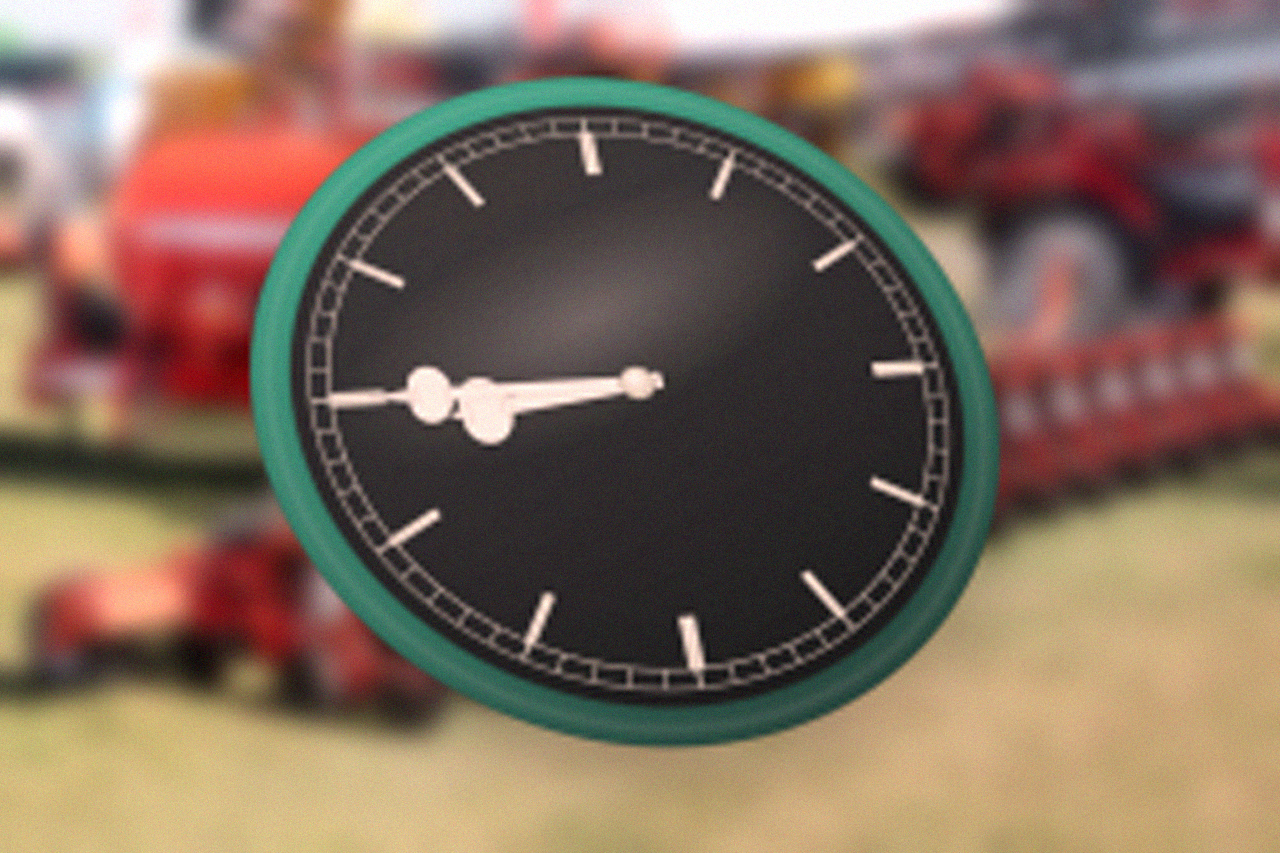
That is **8:45**
